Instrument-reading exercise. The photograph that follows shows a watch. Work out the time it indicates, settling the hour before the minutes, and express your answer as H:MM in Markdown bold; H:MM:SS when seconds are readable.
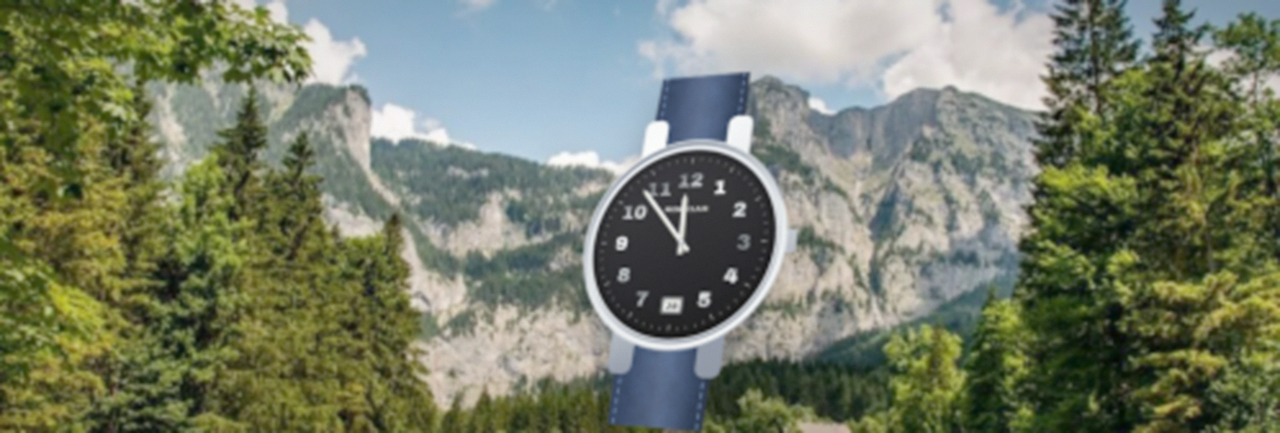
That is **11:53**
